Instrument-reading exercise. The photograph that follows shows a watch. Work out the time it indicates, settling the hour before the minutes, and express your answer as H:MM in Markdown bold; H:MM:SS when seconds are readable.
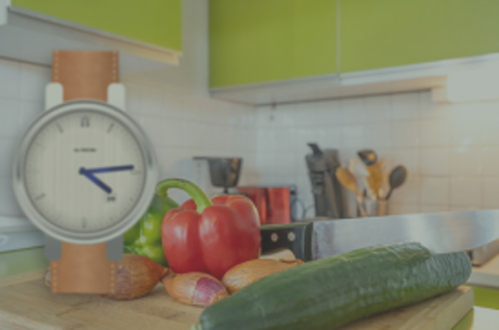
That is **4:14**
